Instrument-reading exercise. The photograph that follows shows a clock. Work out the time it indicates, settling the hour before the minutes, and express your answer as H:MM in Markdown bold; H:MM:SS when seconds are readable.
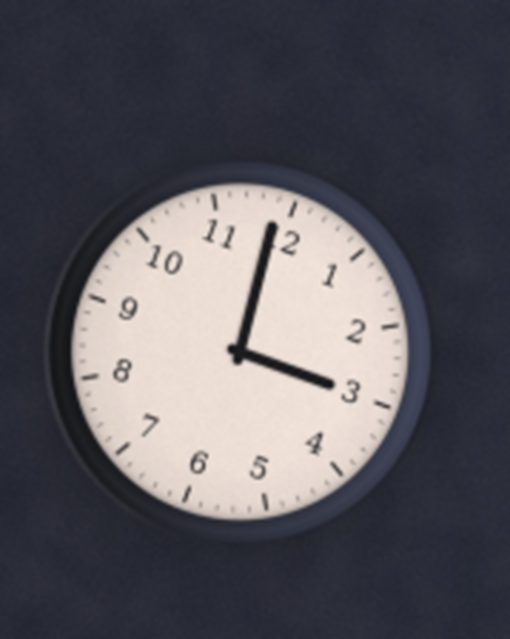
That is **2:59**
